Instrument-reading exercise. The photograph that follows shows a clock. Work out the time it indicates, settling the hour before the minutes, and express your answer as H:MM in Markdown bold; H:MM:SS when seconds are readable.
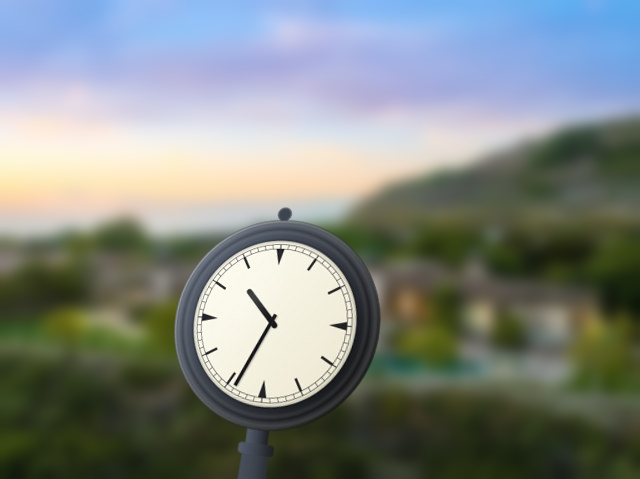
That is **10:34**
